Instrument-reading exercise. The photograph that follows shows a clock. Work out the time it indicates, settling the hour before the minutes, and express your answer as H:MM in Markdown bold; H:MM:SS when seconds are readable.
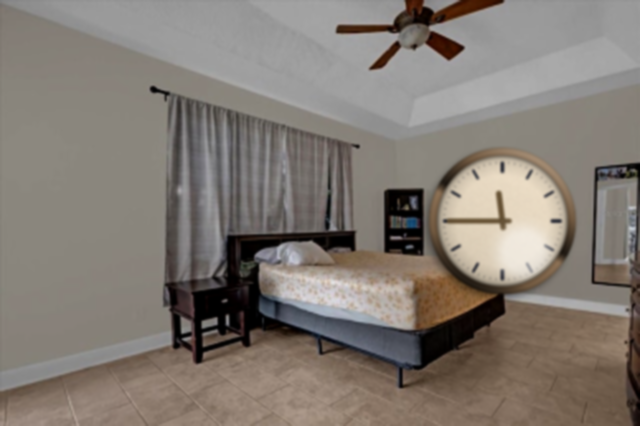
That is **11:45**
